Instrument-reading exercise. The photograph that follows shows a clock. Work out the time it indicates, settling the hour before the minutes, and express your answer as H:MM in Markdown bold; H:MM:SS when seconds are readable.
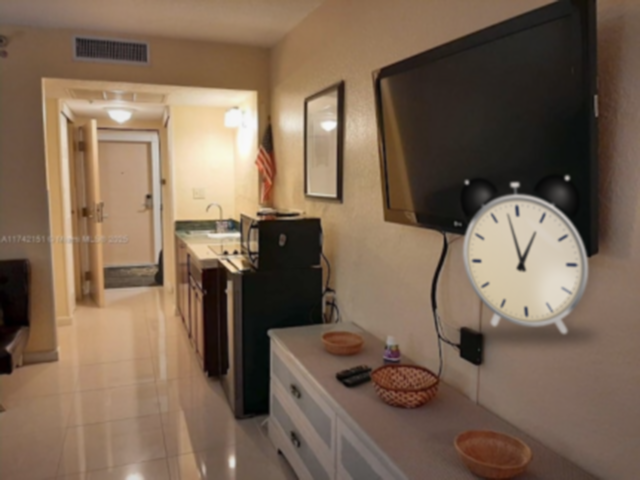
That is **12:58**
